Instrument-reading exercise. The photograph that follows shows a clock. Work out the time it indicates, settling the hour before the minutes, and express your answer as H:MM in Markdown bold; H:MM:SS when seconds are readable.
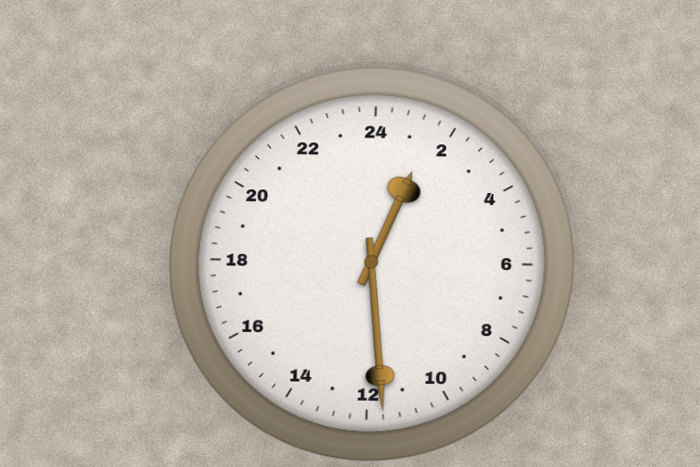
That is **1:29**
